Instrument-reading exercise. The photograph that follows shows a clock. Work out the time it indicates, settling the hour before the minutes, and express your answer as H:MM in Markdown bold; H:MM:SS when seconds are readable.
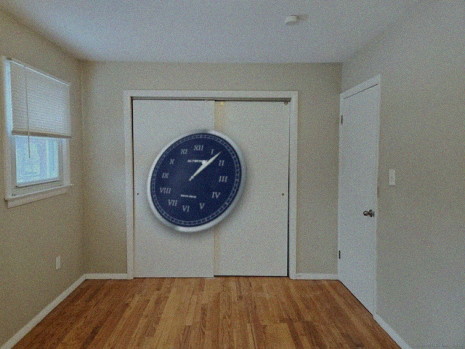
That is **1:07**
